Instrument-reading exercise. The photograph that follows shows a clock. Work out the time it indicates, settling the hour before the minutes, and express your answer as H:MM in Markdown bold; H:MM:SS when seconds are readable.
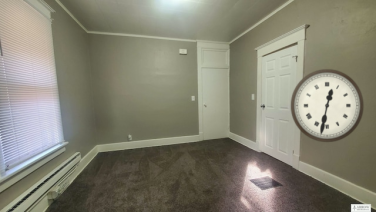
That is **12:32**
